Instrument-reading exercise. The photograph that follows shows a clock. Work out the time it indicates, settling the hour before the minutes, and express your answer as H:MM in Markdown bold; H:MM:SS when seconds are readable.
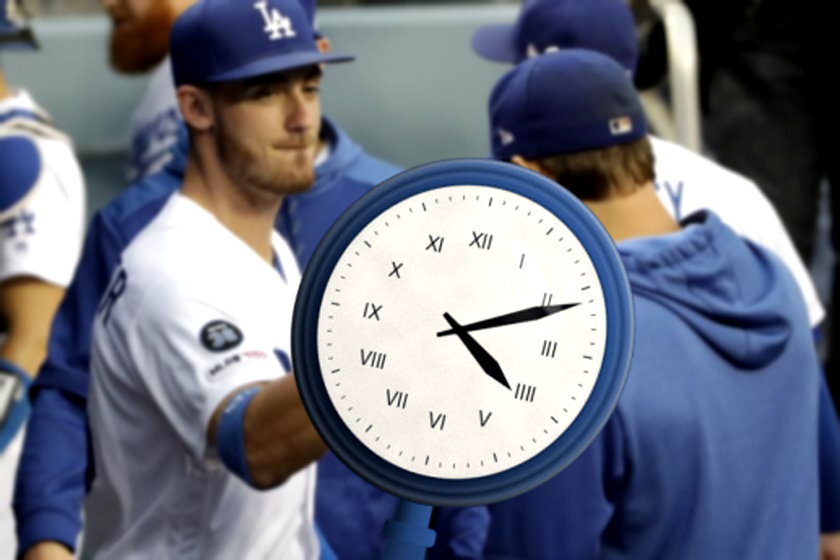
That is **4:11**
